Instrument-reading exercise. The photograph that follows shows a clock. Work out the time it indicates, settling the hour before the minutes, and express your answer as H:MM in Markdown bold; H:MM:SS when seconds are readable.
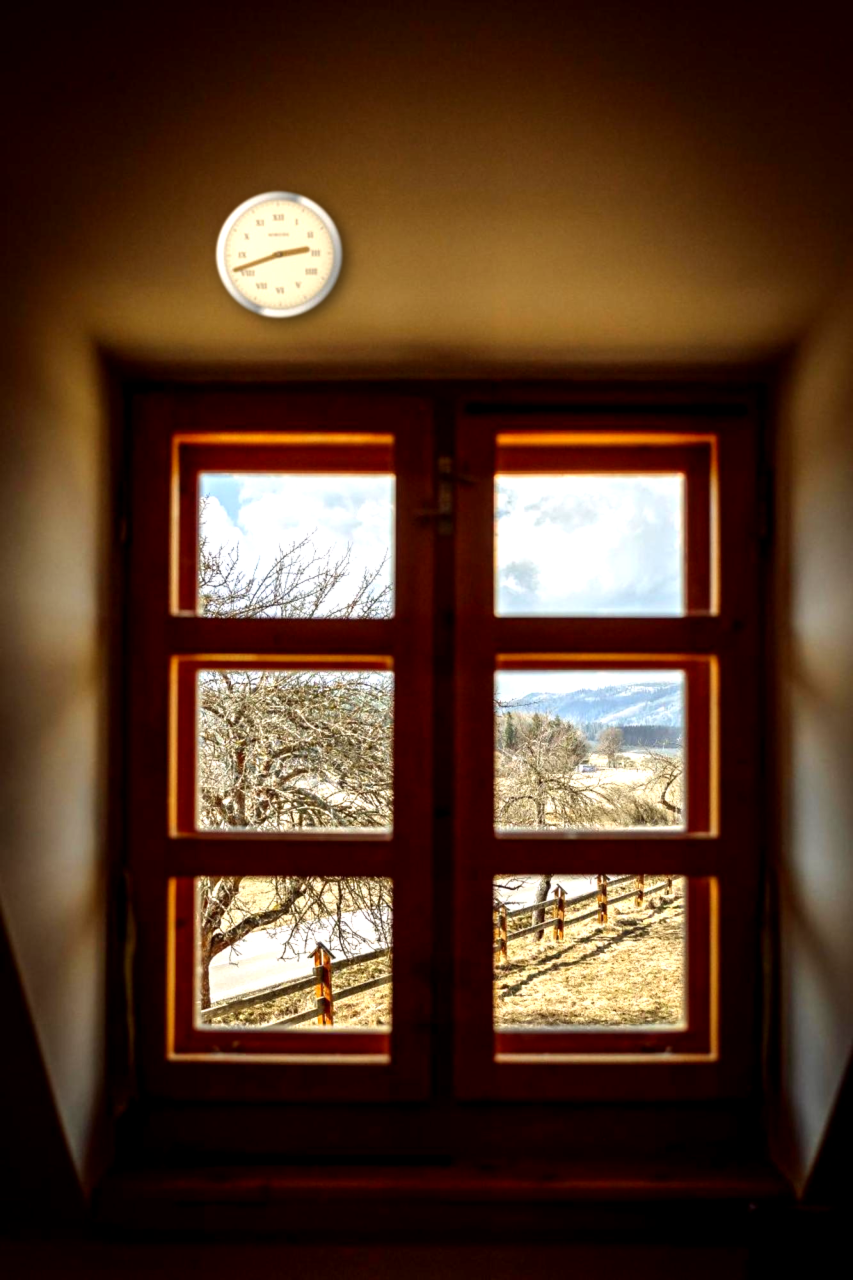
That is **2:42**
